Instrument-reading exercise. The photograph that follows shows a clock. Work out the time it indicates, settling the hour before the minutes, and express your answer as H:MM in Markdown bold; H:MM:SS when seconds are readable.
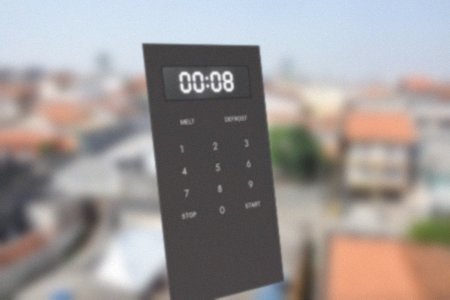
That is **0:08**
